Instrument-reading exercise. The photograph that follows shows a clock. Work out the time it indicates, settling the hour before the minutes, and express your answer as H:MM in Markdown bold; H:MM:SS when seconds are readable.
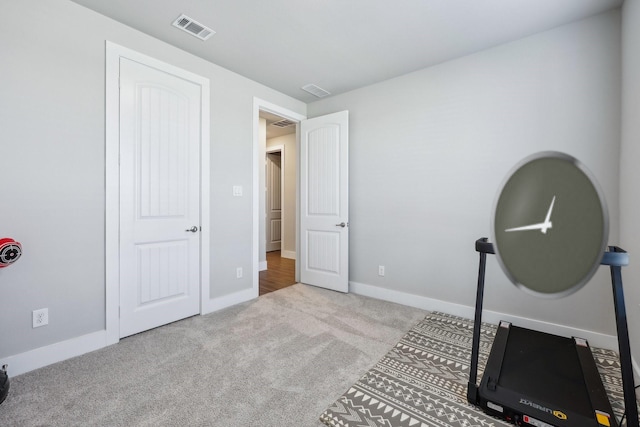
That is **12:44**
